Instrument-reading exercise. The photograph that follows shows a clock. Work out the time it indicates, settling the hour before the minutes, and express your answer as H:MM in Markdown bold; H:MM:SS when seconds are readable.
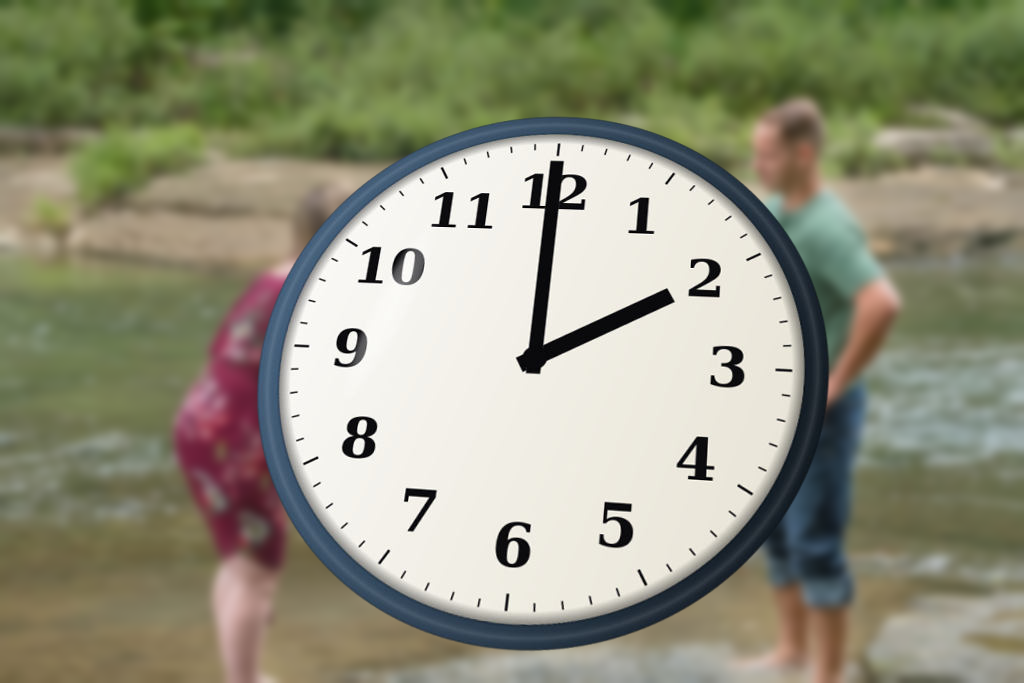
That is **2:00**
